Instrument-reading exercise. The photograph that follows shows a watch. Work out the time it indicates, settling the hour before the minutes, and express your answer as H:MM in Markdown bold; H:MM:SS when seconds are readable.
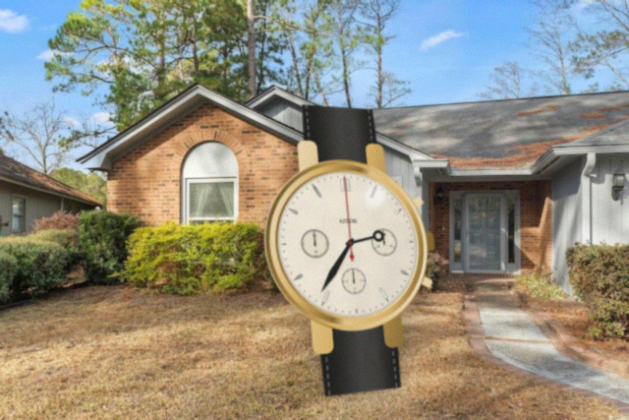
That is **2:36**
